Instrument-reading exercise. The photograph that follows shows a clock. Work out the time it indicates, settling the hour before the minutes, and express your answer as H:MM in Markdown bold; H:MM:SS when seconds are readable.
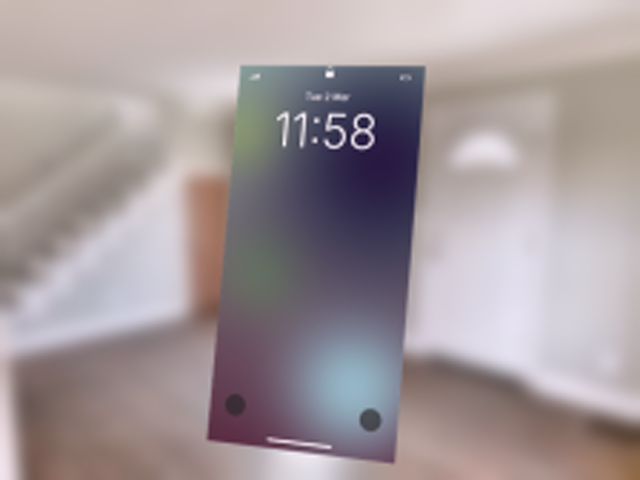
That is **11:58**
